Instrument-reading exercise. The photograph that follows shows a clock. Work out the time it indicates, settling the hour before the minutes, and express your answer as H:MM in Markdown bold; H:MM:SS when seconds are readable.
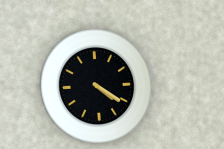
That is **4:21**
